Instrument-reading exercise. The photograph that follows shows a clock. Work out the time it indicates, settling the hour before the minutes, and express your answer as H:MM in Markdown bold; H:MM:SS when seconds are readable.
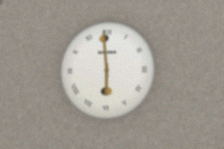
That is **5:59**
